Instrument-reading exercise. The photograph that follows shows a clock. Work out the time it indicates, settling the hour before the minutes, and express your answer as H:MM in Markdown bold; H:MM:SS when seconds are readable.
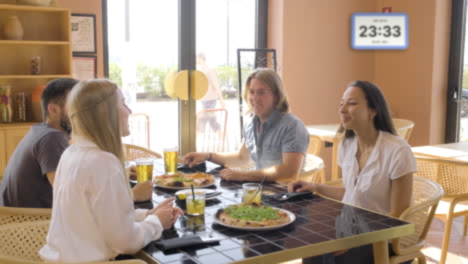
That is **23:33**
